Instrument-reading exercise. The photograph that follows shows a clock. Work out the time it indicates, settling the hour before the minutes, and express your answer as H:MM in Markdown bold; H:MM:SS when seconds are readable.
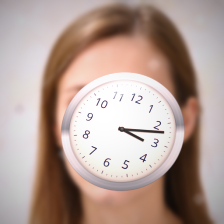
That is **3:12**
